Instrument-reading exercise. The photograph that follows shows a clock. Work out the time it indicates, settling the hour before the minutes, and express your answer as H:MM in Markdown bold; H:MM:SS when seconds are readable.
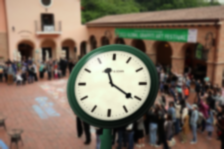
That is **11:21**
